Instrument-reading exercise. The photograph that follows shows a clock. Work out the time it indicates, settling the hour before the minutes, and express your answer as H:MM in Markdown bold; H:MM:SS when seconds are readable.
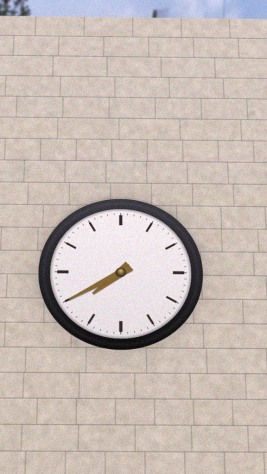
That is **7:40**
